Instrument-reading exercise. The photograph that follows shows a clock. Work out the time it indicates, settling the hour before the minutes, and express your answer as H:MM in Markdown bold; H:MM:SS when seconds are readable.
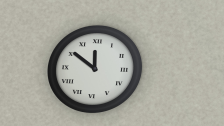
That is **11:51**
